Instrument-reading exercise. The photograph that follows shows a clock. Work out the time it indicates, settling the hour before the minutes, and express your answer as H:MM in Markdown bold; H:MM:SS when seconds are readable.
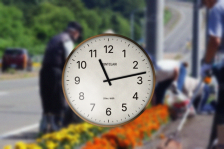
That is **11:13**
